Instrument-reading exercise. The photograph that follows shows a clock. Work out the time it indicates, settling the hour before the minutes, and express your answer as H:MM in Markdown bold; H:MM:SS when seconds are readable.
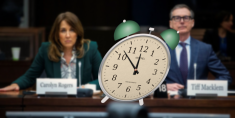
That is **11:52**
